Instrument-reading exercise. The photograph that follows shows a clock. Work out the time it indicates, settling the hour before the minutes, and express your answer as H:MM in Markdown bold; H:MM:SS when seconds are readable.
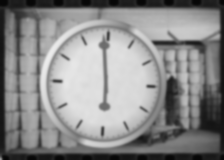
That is **5:59**
